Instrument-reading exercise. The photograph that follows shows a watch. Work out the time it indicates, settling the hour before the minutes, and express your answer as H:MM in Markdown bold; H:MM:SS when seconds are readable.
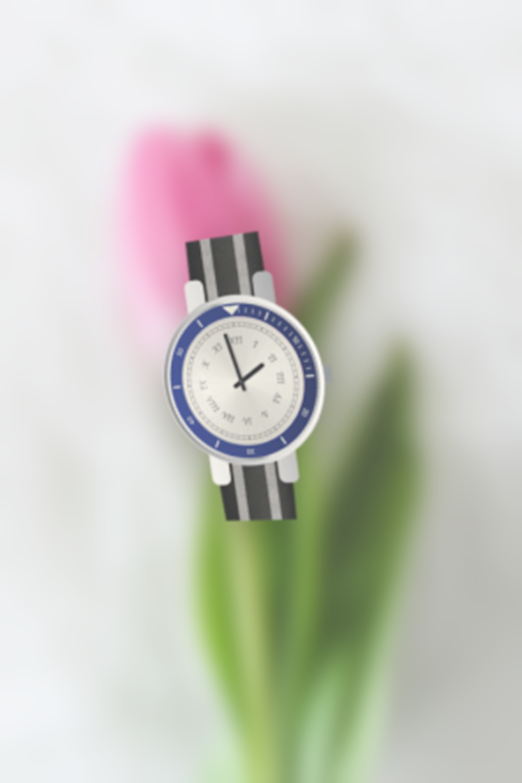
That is **1:58**
